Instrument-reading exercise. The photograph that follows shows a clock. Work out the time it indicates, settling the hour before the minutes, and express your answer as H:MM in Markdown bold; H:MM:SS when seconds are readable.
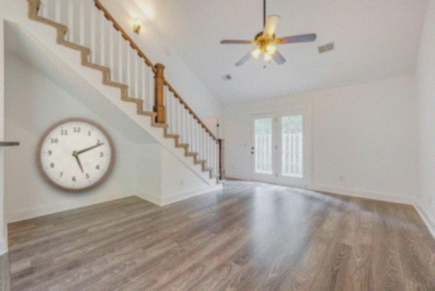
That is **5:11**
